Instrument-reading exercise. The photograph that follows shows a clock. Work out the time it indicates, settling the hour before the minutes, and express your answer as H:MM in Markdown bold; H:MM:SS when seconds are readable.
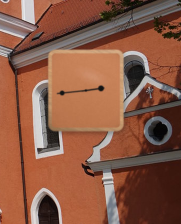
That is **2:44**
